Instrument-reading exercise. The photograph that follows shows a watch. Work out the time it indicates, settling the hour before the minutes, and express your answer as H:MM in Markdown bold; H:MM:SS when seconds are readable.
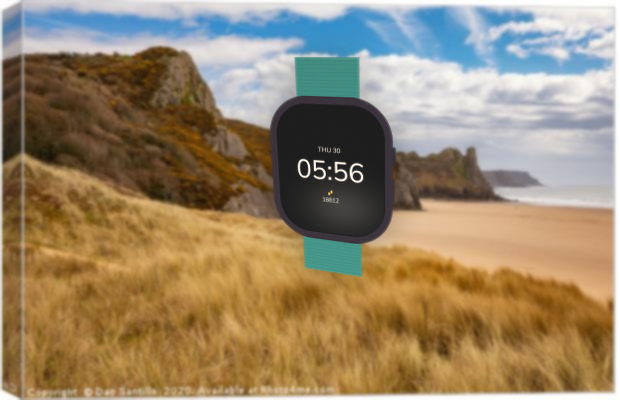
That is **5:56**
